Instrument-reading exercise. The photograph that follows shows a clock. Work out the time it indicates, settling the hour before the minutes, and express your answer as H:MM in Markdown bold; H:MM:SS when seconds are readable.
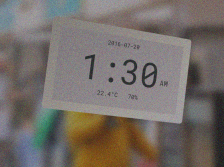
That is **1:30**
